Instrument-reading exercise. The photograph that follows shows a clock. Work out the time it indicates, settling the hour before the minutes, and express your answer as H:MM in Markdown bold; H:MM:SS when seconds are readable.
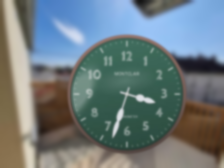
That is **3:33**
